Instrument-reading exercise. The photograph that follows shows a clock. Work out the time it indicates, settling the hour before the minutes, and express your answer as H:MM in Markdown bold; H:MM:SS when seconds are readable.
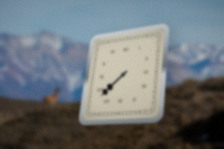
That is **7:38**
